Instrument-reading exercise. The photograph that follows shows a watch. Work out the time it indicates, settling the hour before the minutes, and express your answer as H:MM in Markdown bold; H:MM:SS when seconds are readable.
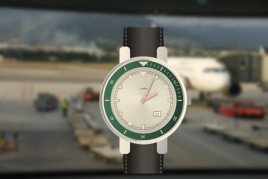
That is **2:04**
